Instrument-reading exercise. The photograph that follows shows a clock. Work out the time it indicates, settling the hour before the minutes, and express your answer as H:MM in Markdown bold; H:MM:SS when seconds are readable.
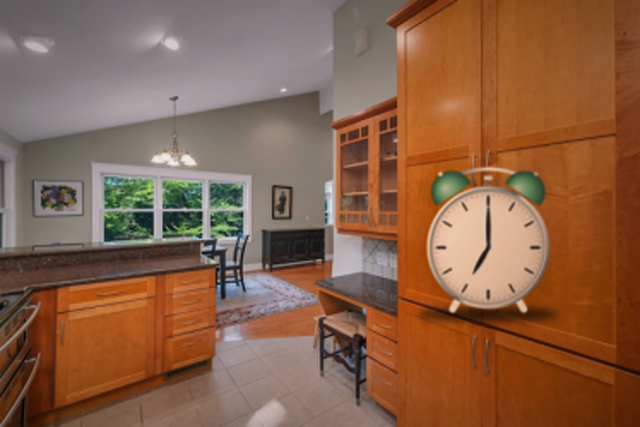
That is **7:00**
